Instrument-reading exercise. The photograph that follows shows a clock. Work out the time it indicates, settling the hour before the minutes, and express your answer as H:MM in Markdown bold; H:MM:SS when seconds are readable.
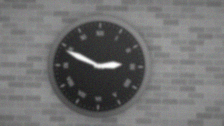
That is **2:49**
